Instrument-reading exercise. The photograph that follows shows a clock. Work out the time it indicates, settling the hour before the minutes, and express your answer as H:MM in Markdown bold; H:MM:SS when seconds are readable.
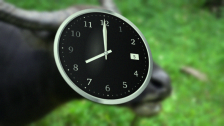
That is **8:00**
